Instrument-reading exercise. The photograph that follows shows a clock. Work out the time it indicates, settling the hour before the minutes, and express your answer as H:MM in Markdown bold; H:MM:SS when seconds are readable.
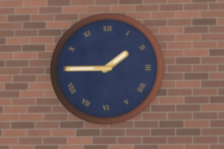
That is **1:45**
